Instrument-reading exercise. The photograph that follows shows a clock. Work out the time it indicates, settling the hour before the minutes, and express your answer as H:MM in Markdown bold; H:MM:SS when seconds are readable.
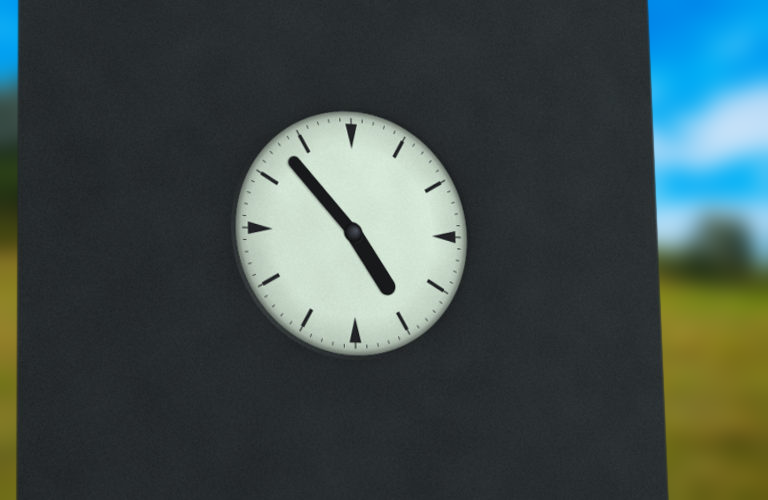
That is **4:53**
